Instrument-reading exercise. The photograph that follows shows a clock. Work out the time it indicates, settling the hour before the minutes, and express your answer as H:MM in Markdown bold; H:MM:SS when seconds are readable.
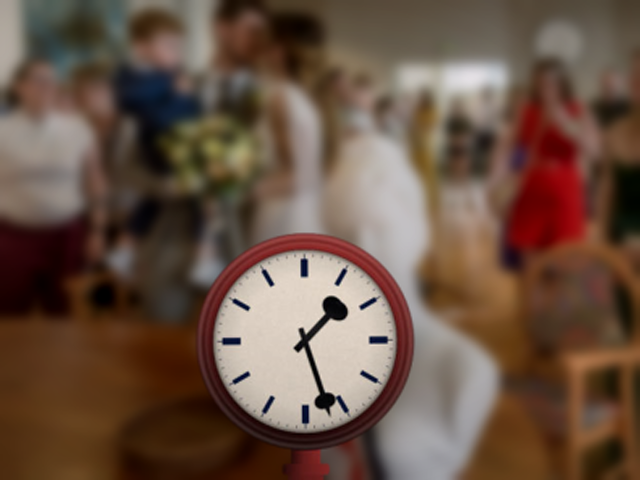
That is **1:27**
